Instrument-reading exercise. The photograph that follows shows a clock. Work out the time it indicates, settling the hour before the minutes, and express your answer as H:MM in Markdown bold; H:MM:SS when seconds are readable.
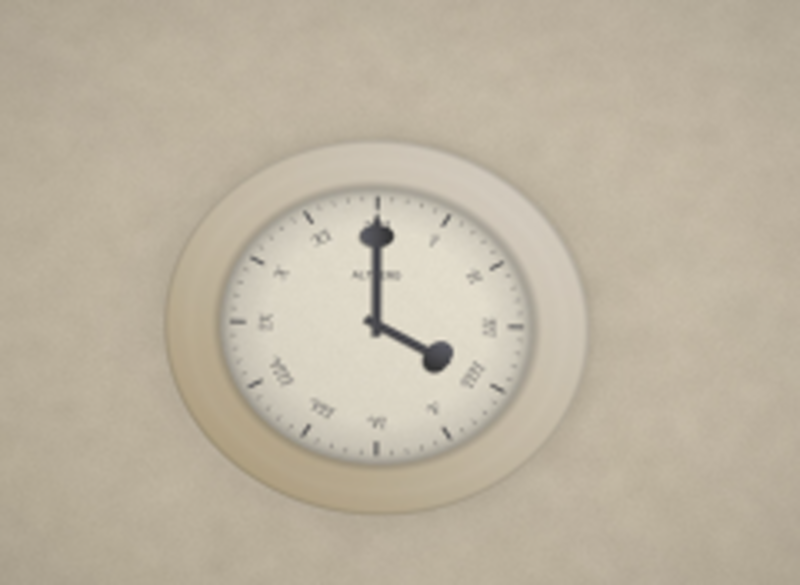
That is **4:00**
